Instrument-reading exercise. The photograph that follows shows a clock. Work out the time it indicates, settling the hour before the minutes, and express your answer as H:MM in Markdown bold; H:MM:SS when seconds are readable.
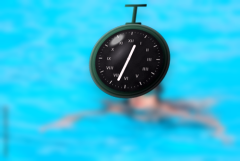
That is **12:33**
